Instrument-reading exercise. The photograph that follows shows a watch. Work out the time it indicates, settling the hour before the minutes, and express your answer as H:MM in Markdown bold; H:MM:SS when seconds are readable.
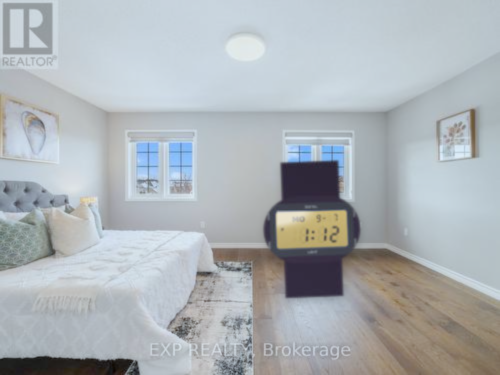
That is **1:12**
